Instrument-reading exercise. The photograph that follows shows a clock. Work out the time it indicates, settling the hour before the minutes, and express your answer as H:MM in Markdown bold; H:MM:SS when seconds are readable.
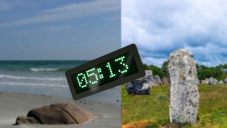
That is **5:13**
